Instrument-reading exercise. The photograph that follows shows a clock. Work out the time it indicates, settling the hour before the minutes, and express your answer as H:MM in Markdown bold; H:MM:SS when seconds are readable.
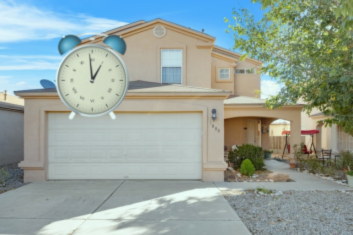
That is **12:59**
